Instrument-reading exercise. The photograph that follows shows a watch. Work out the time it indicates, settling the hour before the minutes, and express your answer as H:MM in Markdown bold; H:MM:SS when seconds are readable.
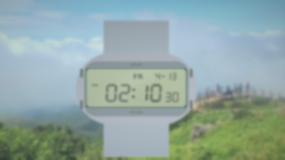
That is **2:10**
